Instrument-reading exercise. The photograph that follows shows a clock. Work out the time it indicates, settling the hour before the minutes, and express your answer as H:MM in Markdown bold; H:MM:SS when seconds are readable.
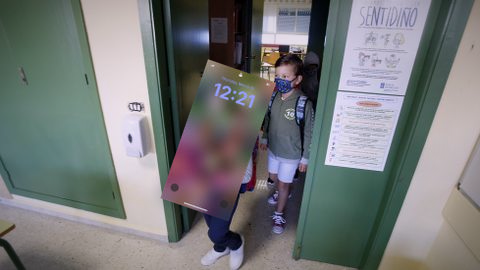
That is **12:21**
